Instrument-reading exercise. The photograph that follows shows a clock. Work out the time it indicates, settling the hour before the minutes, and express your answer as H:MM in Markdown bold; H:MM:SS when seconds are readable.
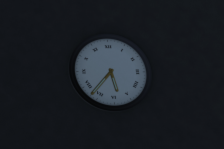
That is **5:37**
